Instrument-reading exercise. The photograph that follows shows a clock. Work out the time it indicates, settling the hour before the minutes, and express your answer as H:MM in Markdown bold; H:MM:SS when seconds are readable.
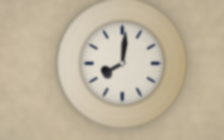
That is **8:01**
